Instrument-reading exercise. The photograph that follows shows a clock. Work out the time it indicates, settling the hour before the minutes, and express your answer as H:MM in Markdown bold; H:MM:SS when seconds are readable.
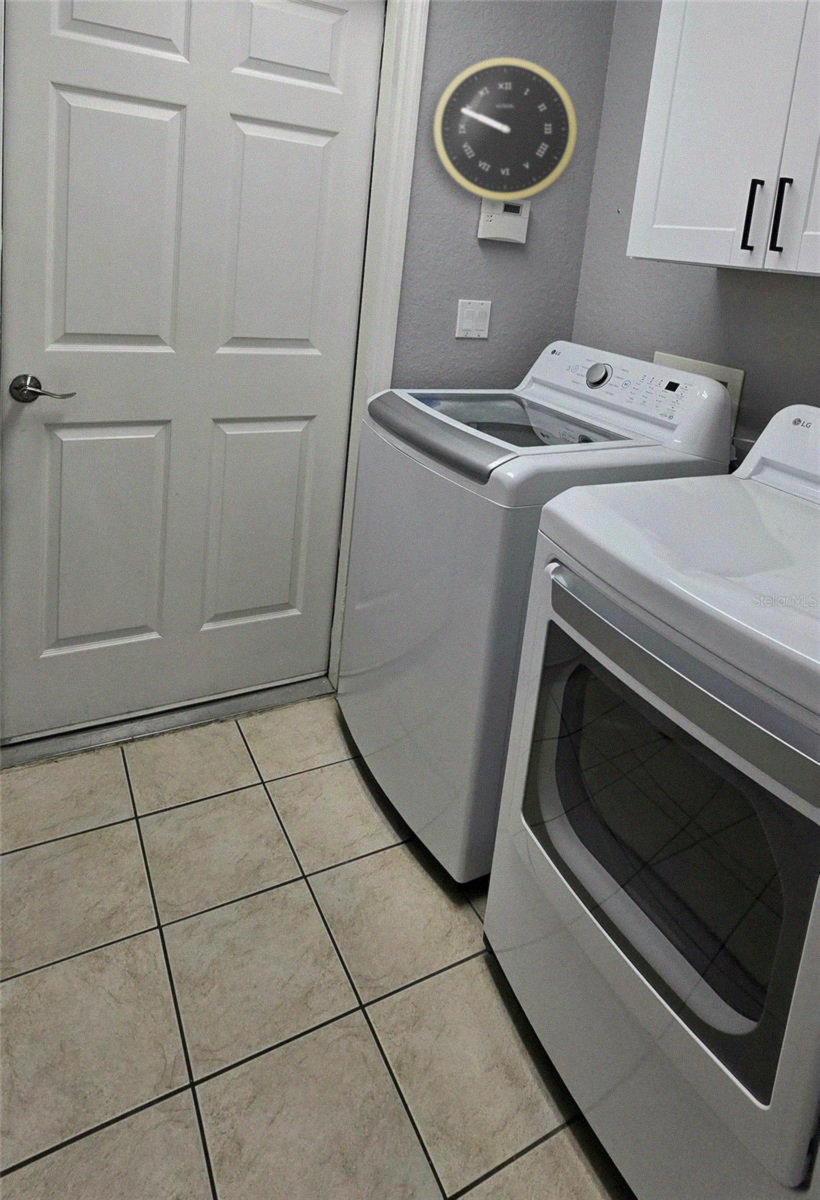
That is **9:49**
